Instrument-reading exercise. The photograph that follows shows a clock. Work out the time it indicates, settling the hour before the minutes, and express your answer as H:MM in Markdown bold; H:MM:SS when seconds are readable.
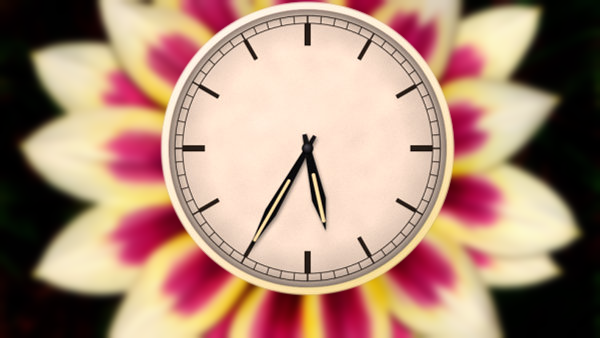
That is **5:35**
